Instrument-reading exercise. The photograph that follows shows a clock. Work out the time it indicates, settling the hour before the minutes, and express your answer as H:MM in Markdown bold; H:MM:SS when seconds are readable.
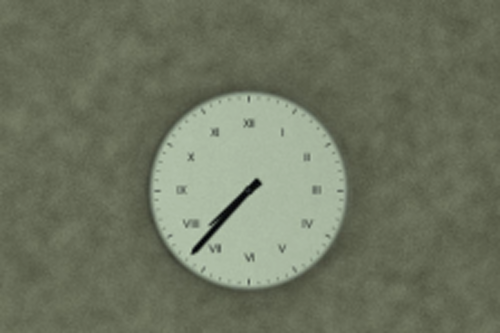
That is **7:37**
